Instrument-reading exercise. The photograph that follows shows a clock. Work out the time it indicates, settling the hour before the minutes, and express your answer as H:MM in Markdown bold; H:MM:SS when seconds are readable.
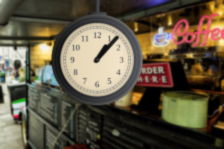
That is **1:07**
